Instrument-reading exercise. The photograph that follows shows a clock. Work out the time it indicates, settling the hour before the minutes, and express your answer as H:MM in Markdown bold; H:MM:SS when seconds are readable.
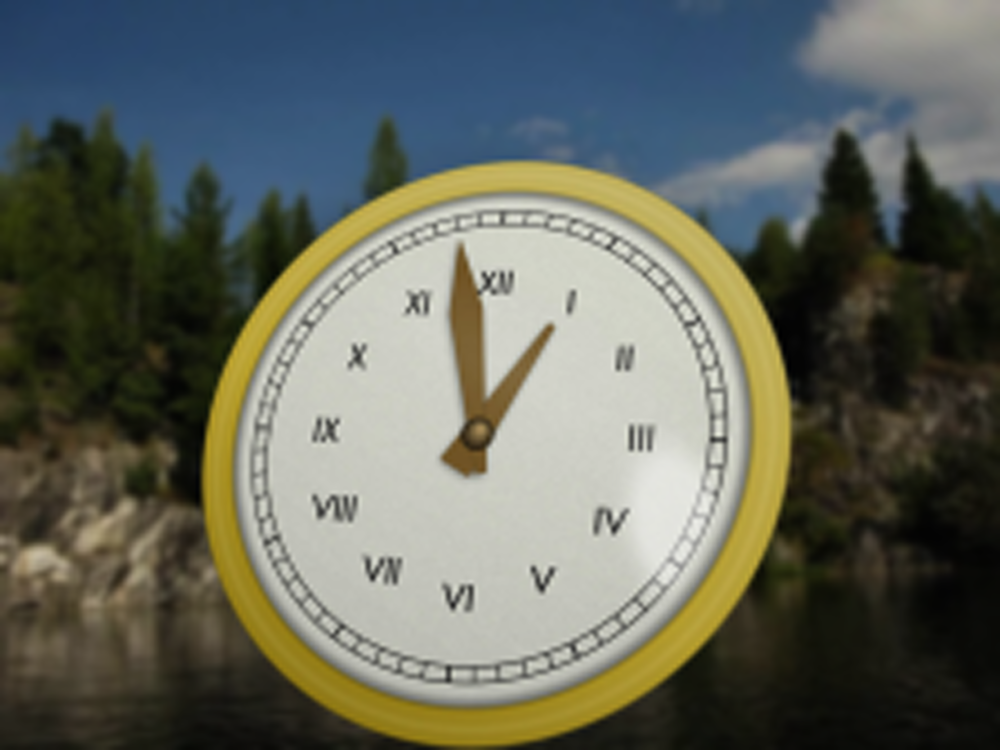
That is **12:58**
